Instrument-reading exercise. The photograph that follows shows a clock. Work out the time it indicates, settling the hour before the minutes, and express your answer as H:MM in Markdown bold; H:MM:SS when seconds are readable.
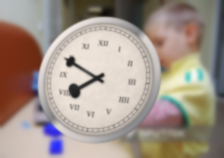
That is **7:49**
